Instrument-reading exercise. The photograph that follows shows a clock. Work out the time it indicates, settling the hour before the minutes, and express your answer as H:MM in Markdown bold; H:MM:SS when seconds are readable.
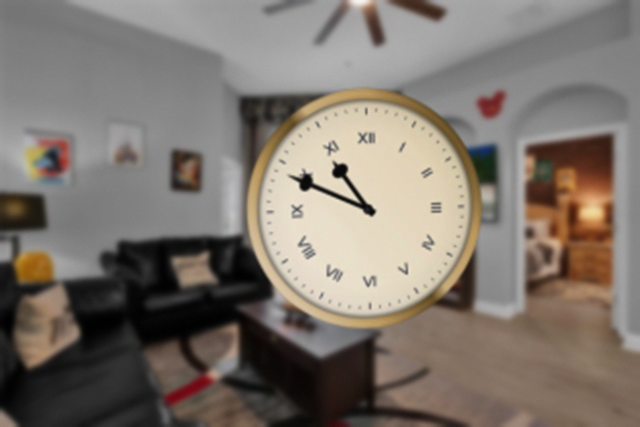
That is **10:49**
